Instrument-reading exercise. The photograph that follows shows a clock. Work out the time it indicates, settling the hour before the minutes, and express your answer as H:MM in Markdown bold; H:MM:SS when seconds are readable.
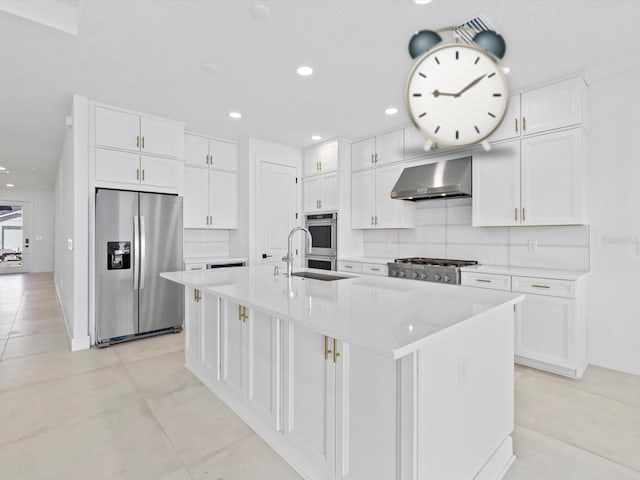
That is **9:09**
